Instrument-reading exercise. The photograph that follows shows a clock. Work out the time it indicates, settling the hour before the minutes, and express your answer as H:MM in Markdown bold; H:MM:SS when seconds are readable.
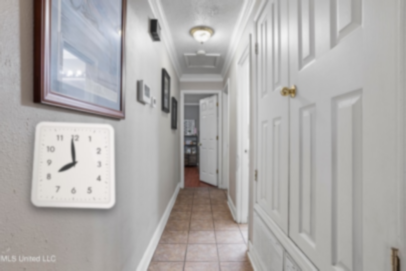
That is **7:59**
